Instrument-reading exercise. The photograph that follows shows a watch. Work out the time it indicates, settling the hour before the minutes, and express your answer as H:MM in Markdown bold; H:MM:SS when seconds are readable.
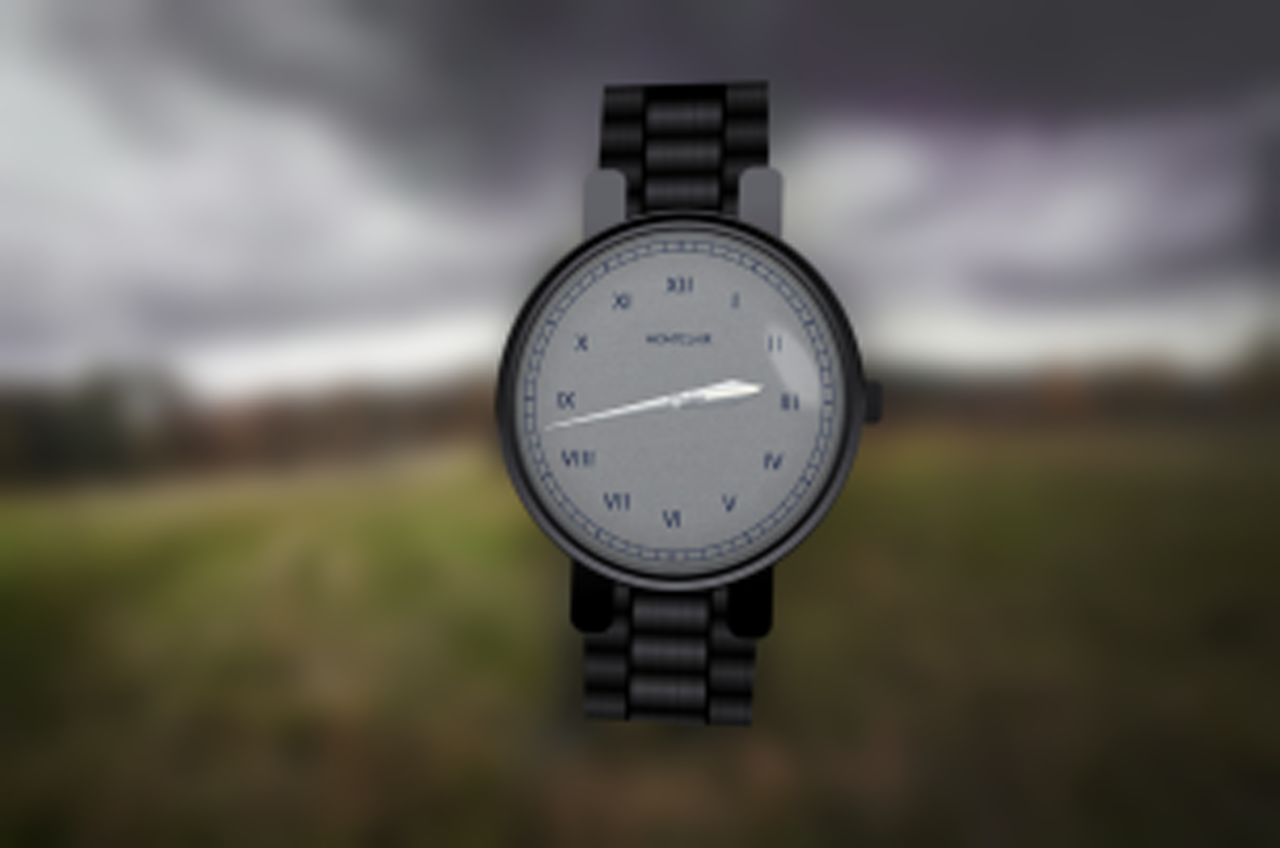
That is **2:43**
